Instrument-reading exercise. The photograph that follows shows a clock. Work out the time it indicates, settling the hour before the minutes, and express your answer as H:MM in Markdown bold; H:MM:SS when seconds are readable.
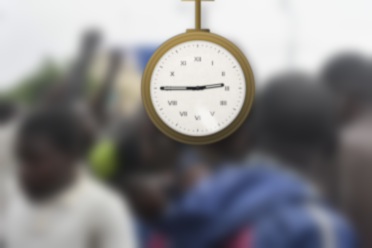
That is **2:45**
